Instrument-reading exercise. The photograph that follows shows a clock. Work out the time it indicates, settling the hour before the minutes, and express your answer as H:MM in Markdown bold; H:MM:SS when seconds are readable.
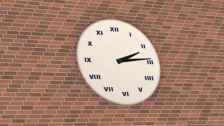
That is **2:14**
